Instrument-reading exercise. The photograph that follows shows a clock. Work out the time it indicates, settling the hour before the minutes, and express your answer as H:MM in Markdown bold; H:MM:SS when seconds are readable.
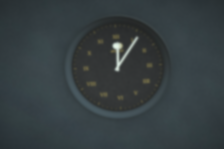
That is **12:06**
